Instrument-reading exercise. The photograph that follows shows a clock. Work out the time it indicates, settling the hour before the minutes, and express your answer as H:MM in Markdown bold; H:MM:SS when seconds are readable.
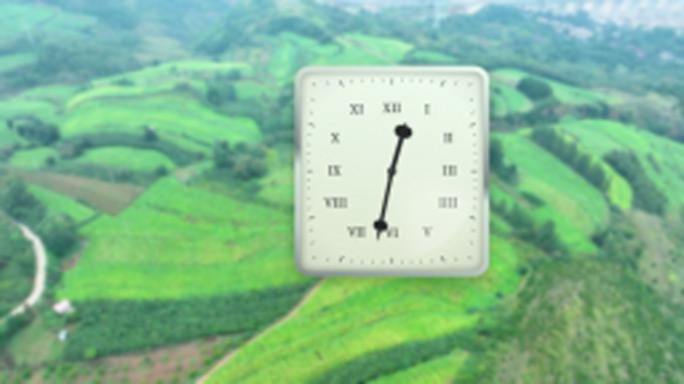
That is **12:32**
